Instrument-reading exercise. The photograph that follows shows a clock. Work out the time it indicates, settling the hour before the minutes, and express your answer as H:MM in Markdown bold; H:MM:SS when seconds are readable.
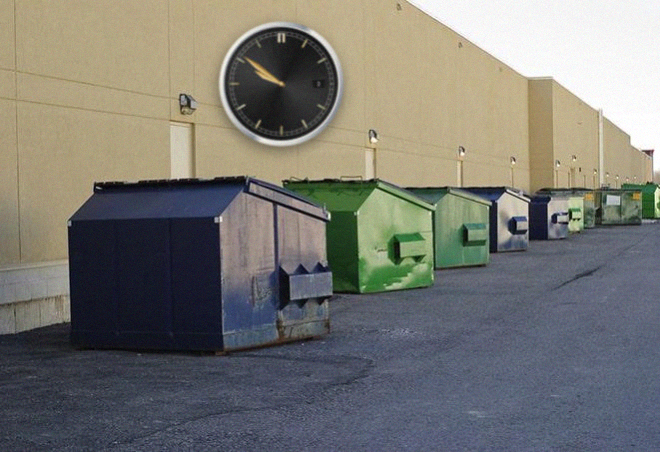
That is **9:51**
